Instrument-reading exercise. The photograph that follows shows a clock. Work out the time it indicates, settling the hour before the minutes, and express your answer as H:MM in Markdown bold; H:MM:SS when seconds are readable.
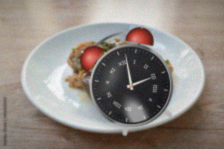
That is **3:02**
